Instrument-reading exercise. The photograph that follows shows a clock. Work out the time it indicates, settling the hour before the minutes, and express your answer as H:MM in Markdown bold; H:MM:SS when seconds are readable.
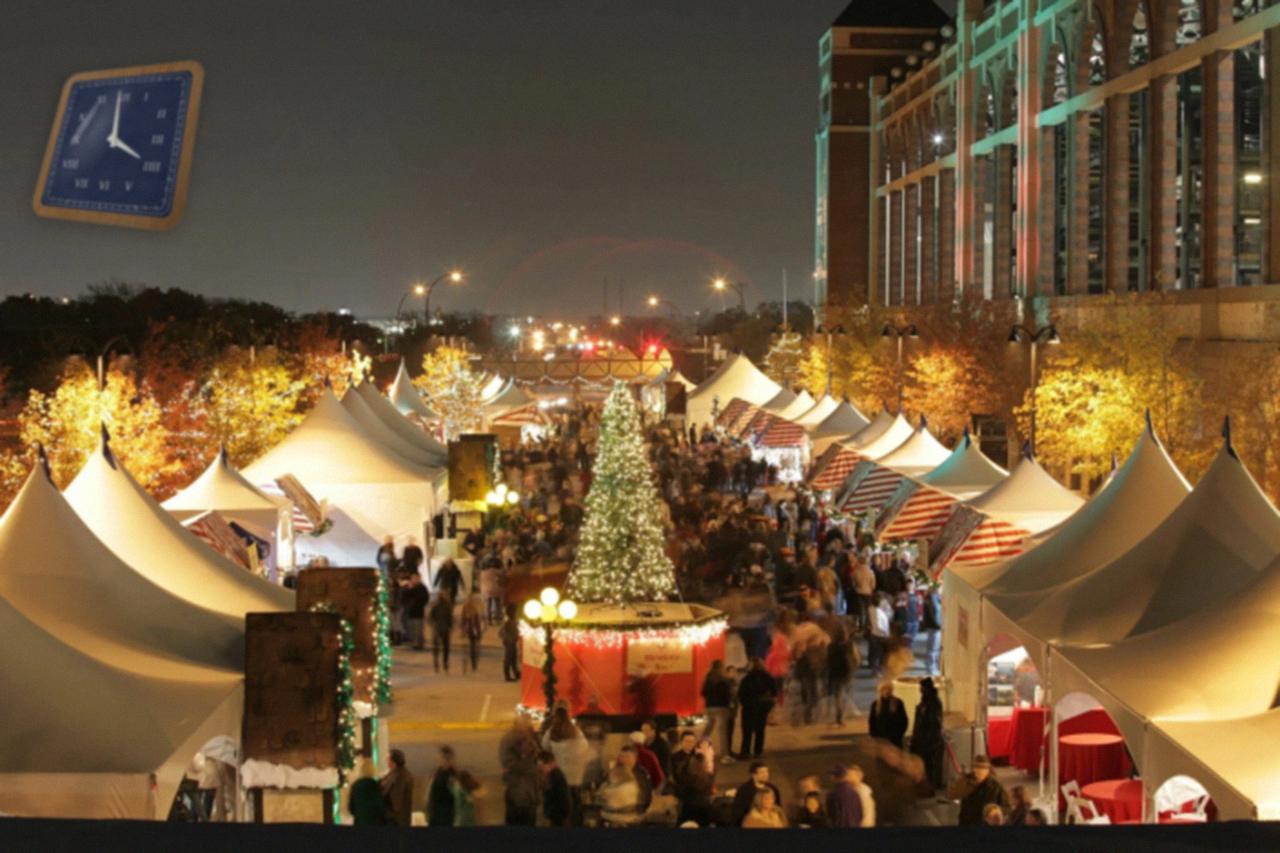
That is **3:59**
